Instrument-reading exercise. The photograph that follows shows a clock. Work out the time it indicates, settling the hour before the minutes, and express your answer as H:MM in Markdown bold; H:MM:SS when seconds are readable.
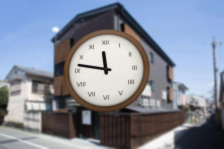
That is **11:47**
